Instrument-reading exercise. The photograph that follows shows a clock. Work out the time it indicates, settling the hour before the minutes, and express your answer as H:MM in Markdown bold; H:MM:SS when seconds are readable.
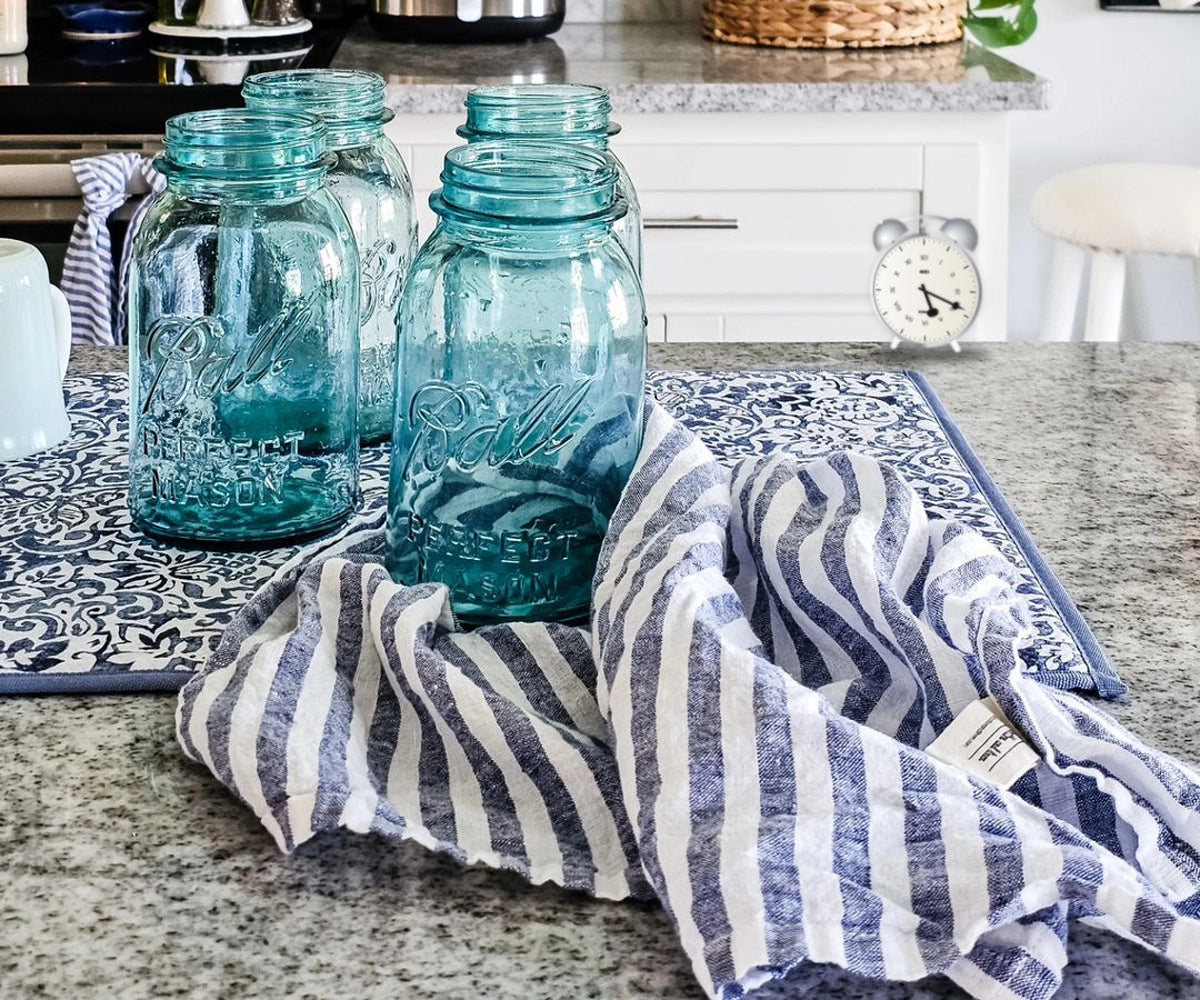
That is **5:19**
